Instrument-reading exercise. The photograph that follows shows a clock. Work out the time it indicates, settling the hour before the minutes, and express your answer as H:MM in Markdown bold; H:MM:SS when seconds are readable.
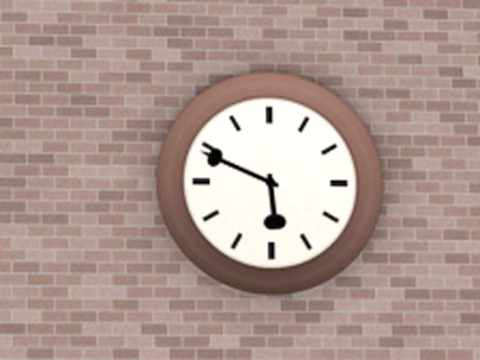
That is **5:49**
